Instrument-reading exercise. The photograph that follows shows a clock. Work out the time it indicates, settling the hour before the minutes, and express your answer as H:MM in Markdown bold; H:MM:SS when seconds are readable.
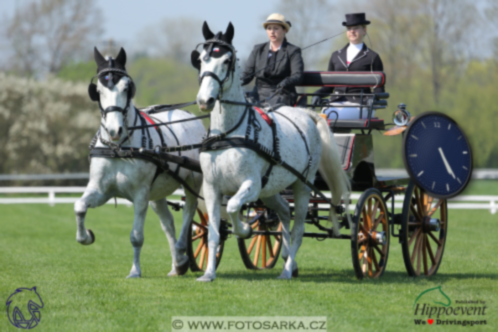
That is **5:26**
